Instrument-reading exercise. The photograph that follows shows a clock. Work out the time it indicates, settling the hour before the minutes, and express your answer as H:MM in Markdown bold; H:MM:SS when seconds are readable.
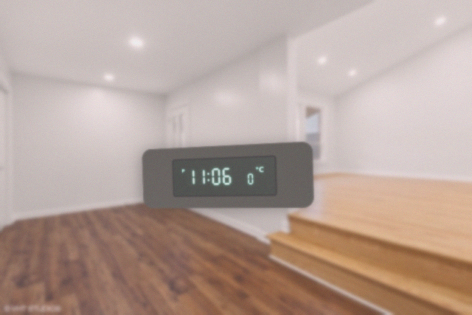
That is **11:06**
